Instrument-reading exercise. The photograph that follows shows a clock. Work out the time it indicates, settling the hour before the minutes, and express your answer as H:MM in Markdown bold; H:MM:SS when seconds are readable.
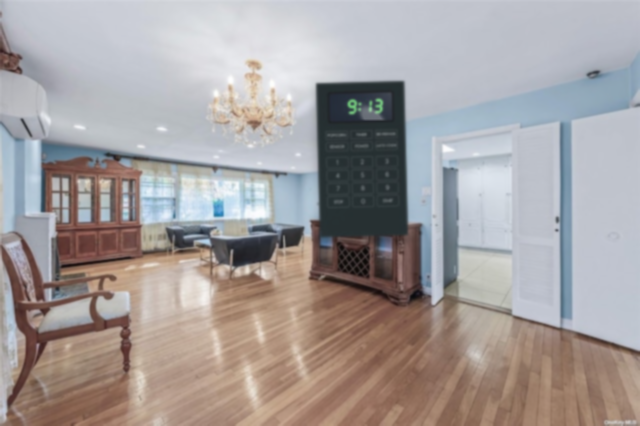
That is **9:13**
